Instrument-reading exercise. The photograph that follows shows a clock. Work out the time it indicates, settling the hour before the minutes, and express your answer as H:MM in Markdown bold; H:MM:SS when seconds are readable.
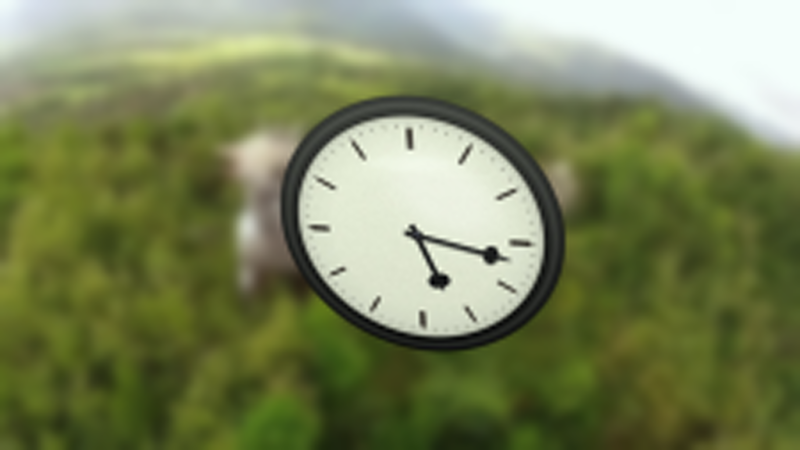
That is **5:17**
